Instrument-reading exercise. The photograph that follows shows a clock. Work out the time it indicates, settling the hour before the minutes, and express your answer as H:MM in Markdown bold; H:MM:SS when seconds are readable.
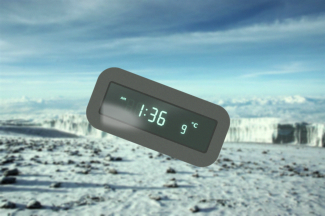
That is **1:36**
